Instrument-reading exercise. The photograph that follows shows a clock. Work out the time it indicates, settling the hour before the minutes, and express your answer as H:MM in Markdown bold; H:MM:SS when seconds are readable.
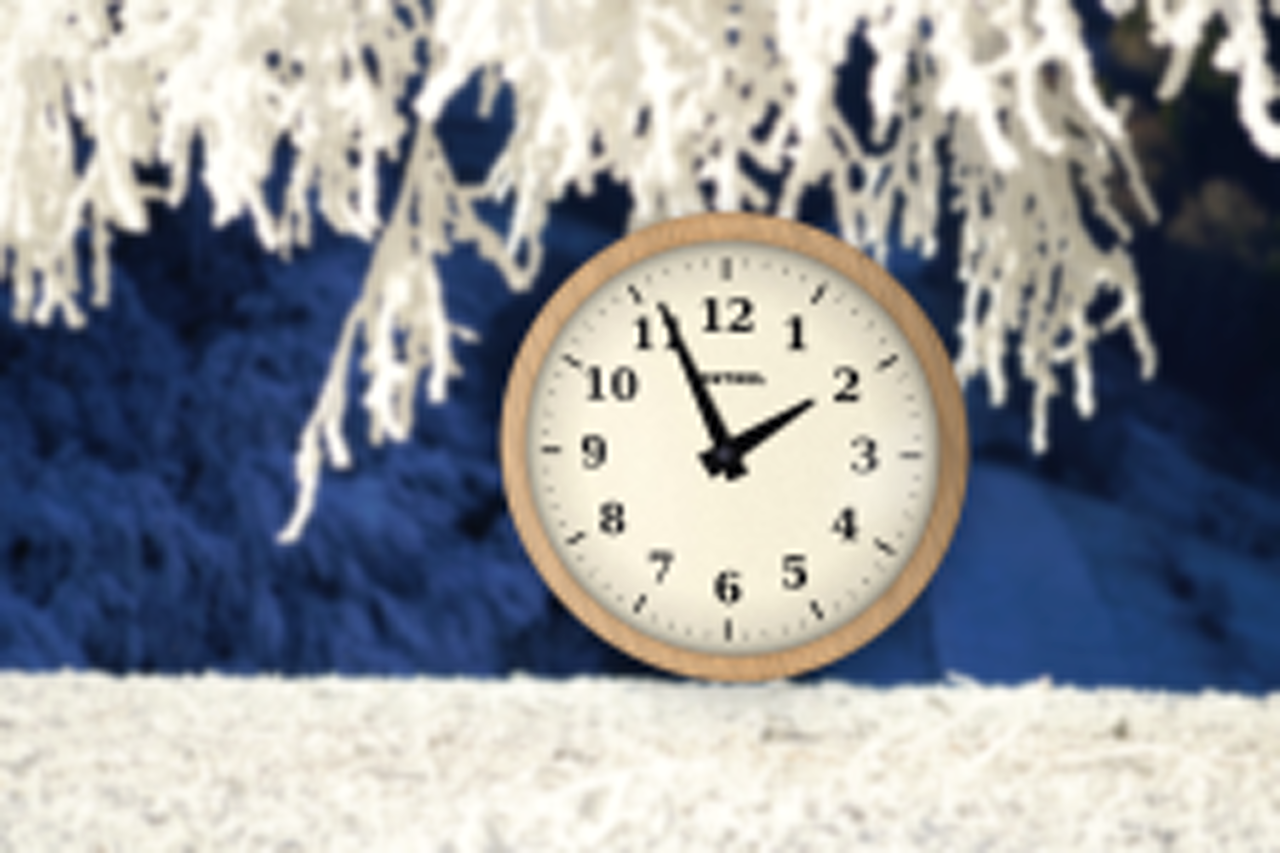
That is **1:56**
